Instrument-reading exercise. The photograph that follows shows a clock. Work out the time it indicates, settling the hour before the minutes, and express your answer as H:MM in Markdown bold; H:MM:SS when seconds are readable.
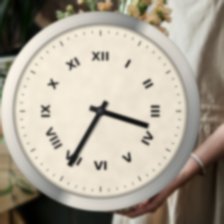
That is **3:35**
